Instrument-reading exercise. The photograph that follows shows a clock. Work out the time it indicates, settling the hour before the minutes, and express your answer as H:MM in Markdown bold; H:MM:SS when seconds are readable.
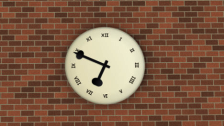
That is **6:49**
